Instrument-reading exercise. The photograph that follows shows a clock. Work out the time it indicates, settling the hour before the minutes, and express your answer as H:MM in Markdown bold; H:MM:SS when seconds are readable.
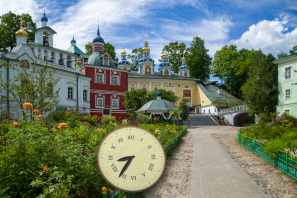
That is **8:36**
